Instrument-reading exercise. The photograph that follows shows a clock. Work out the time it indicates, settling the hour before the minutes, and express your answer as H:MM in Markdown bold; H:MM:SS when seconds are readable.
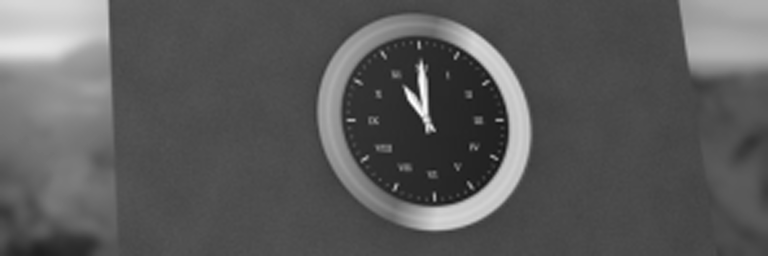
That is **11:00**
